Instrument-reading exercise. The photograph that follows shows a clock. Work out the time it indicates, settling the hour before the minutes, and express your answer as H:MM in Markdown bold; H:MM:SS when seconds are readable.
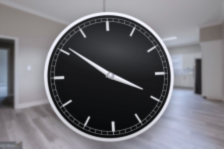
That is **3:51**
